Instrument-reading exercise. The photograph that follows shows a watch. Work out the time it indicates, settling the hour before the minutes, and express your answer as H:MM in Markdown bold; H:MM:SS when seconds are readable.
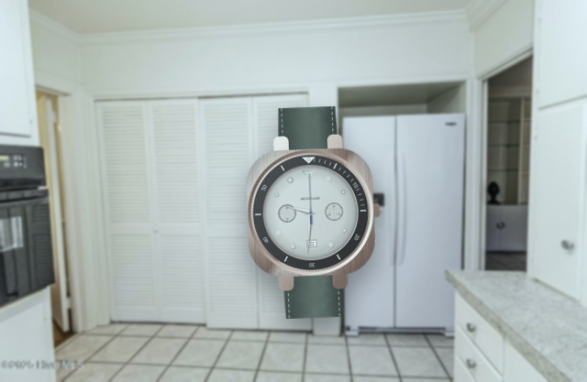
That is **9:31**
